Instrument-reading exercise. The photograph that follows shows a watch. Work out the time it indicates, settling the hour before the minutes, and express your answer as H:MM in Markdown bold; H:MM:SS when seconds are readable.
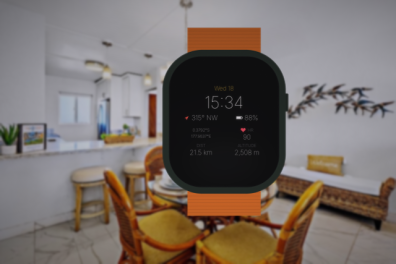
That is **15:34**
